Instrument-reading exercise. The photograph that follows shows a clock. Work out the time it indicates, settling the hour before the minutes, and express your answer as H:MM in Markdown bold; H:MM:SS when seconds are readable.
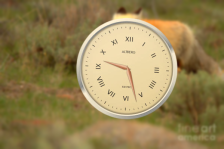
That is **9:27**
